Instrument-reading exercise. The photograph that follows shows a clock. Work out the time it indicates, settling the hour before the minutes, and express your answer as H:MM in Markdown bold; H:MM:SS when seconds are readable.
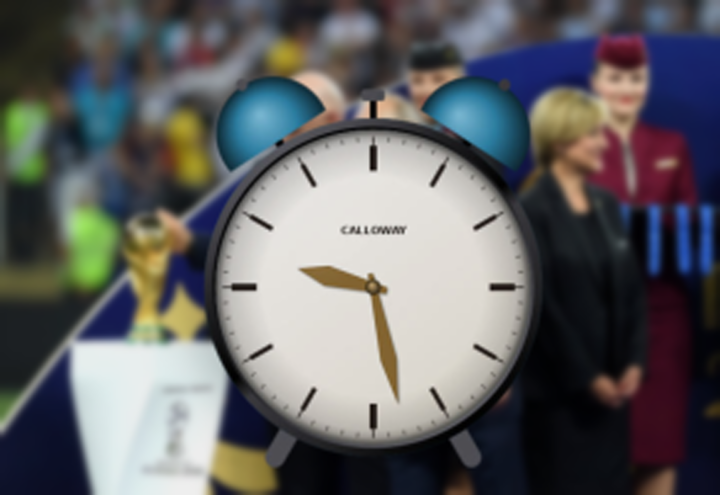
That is **9:28**
